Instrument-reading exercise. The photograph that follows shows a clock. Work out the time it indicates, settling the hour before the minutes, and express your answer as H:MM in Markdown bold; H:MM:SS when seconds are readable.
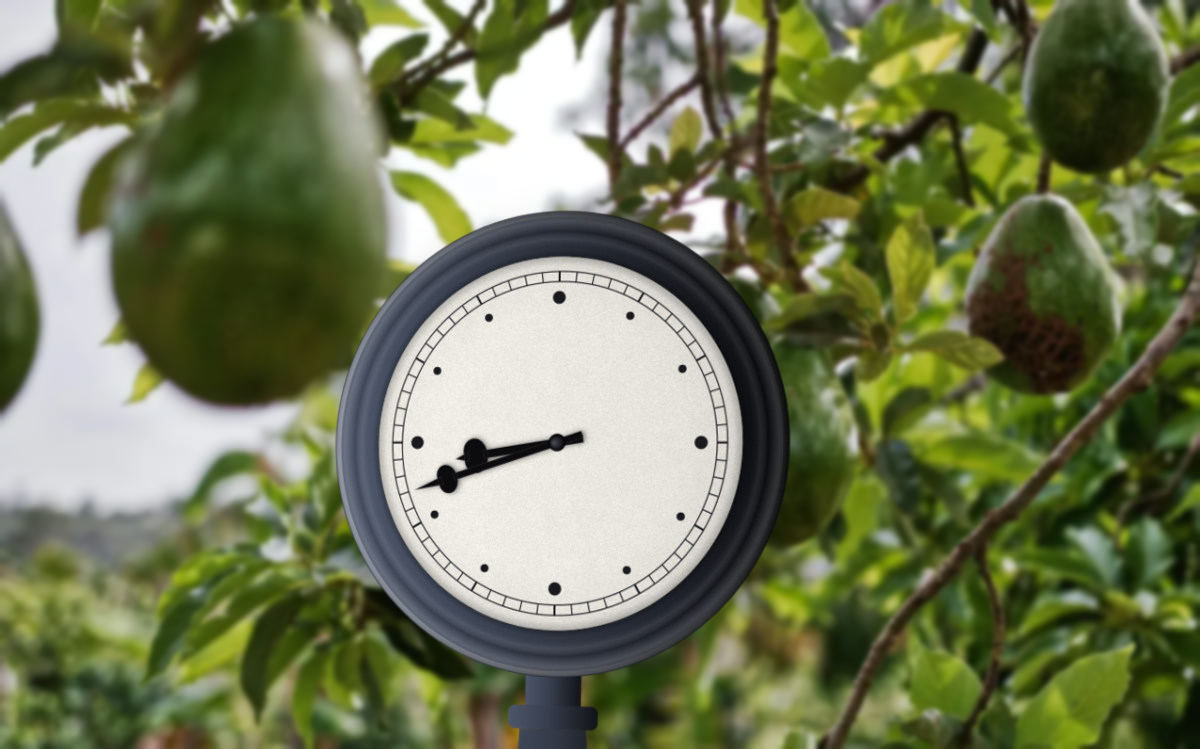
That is **8:42**
